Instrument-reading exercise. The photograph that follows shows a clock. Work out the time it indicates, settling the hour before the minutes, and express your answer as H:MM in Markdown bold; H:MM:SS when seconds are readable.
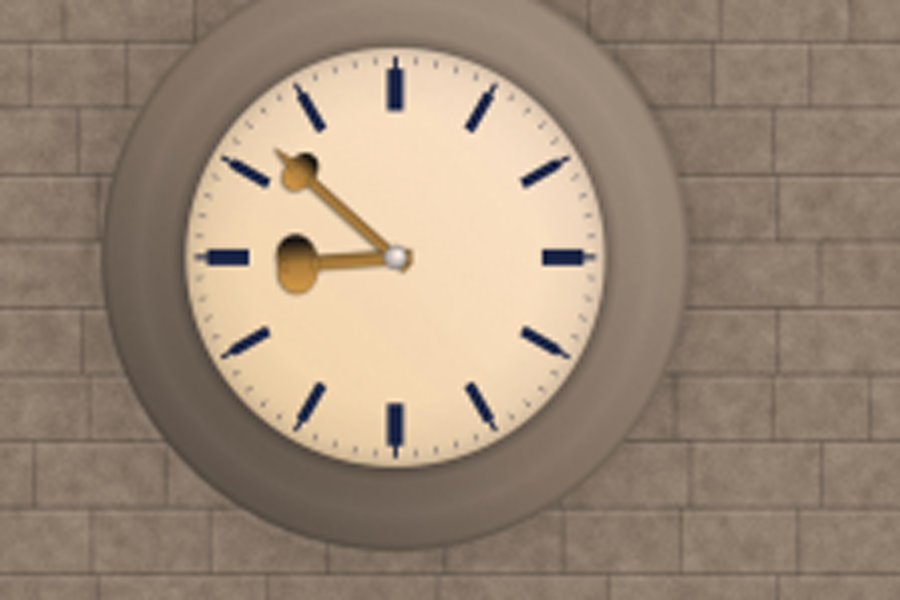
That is **8:52**
